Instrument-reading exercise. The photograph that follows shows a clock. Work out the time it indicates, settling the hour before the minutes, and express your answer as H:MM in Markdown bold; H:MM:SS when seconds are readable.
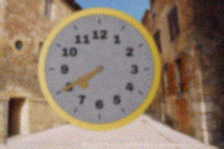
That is **7:40**
